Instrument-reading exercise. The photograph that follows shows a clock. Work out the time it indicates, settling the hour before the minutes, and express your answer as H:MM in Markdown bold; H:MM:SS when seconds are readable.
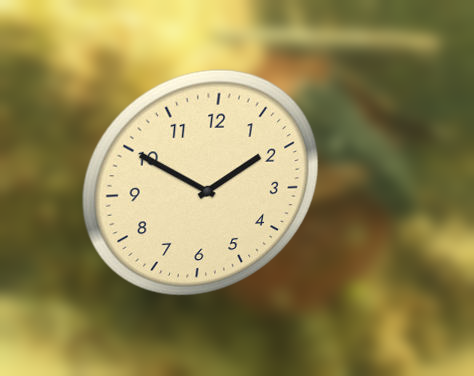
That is **1:50**
